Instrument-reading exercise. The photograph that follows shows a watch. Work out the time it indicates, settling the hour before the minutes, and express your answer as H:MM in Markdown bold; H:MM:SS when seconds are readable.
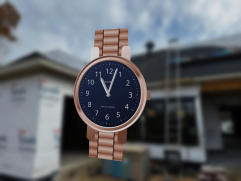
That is **11:03**
